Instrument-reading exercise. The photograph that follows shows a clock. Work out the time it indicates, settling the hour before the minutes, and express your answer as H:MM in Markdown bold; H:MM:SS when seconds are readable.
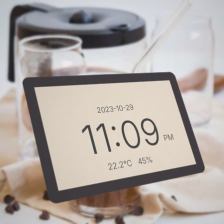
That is **11:09**
